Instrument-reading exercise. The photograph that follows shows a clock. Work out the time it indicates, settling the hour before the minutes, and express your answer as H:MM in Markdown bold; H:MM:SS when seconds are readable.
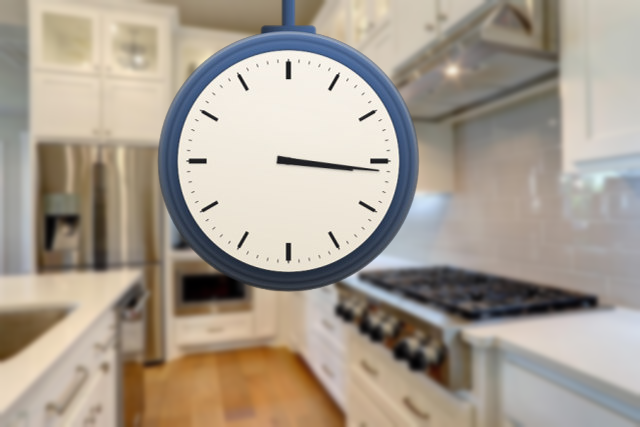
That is **3:16**
